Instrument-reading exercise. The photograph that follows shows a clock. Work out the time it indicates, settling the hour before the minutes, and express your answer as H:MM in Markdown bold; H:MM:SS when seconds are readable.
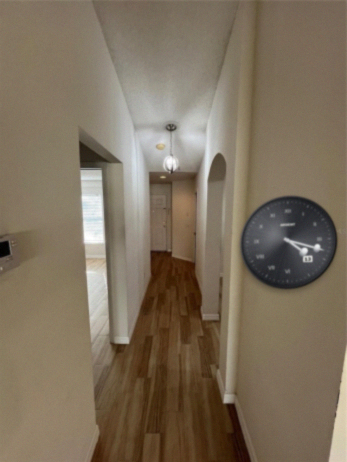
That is **4:18**
